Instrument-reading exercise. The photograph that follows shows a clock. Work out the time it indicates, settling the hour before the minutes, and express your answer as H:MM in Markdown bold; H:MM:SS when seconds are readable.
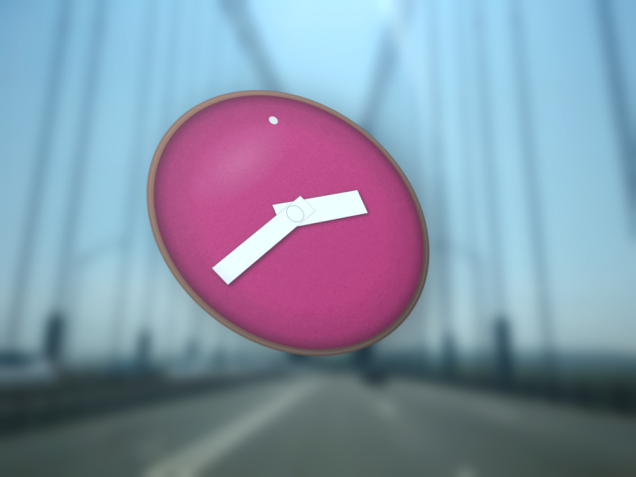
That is **2:39**
